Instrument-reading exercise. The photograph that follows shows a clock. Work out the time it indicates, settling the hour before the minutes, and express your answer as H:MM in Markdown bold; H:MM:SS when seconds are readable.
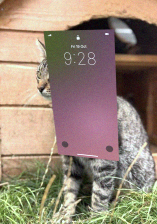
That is **9:28**
